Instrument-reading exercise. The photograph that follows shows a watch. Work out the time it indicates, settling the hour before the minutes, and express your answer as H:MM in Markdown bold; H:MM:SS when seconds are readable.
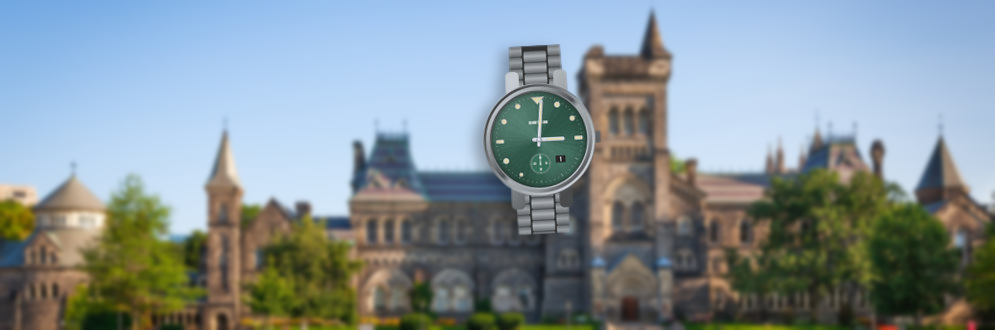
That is **3:01**
